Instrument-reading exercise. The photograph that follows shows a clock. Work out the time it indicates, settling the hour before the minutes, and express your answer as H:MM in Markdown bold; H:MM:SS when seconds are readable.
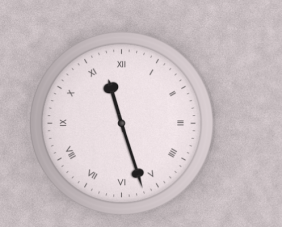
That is **11:27**
